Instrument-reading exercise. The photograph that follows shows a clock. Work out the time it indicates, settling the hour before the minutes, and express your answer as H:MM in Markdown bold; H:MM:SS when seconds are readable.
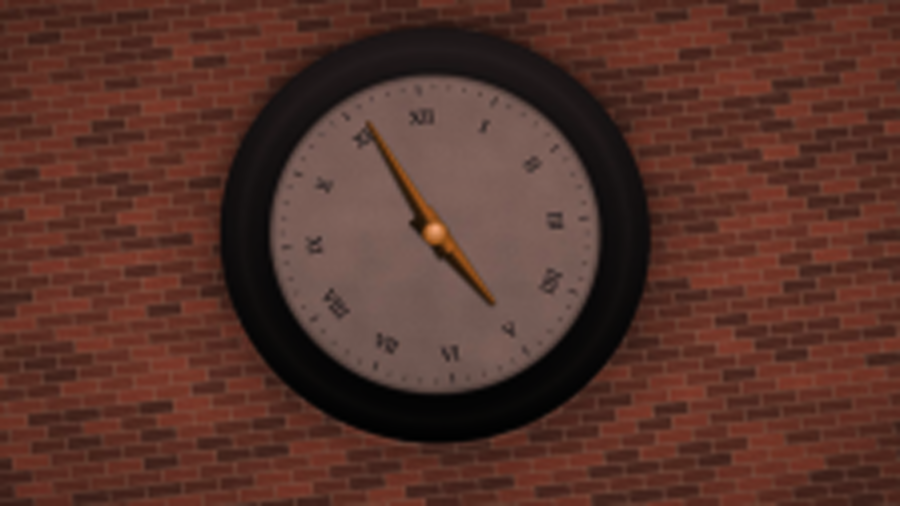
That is **4:56**
